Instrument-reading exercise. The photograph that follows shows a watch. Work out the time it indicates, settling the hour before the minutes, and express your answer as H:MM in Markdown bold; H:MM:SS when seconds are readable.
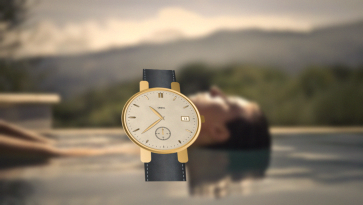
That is **10:38**
